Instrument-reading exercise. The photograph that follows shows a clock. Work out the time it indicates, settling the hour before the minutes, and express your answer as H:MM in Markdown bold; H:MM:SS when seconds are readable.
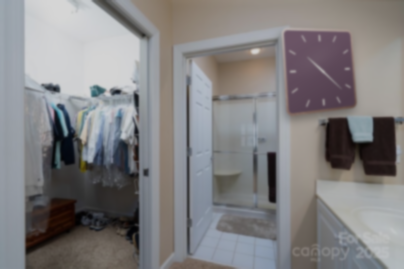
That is **10:22**
